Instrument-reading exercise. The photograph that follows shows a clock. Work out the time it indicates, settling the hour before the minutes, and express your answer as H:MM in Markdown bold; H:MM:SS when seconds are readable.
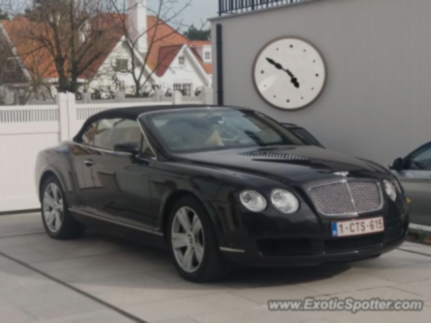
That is **4:50**
